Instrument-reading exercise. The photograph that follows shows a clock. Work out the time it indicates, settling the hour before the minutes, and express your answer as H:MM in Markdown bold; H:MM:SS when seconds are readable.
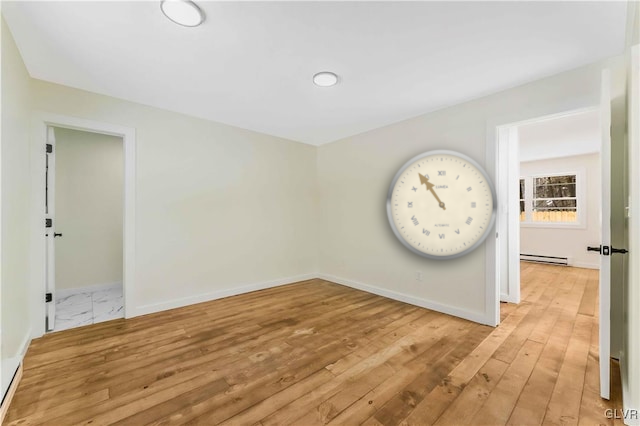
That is **10:54**
